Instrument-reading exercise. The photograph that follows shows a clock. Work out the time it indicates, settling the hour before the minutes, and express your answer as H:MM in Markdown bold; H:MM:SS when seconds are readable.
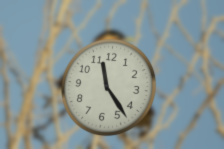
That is **11:23**
